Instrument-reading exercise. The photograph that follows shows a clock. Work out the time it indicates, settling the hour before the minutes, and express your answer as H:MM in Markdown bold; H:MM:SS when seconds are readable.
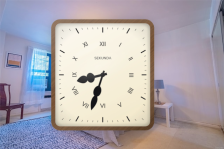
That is **8:33**
